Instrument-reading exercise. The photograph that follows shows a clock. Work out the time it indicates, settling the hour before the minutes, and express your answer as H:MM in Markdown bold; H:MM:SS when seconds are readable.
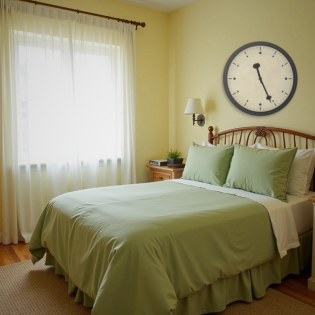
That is **11:26**
